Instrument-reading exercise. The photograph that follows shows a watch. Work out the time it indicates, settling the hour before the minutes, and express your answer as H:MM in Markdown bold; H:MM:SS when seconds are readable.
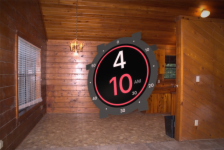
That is **4:10**
